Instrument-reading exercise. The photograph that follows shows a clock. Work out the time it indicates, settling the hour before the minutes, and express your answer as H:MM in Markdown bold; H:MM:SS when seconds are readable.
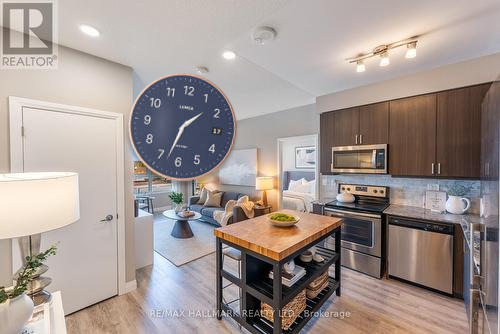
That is **1:33**
